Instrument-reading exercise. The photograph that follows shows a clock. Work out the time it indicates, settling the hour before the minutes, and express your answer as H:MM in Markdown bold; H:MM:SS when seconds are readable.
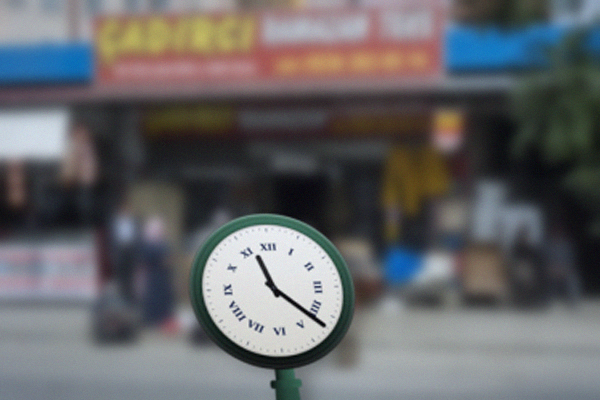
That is **11:22**
